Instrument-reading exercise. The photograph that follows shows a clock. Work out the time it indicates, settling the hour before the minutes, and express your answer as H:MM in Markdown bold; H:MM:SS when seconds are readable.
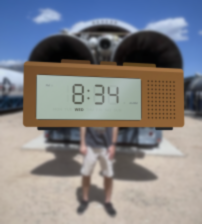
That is **8:34**
